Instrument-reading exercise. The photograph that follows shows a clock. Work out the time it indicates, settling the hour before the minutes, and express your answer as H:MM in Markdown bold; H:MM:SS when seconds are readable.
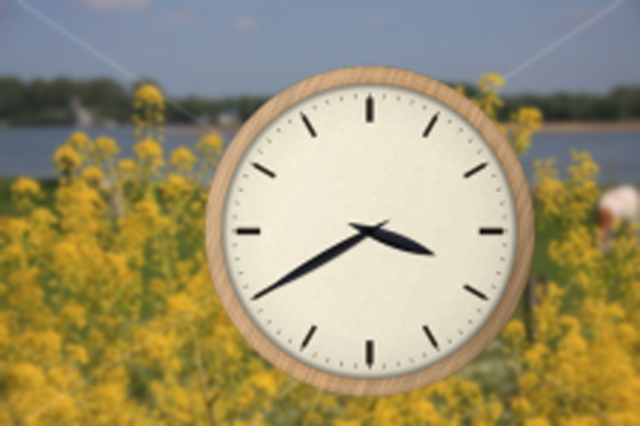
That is **3:40**
